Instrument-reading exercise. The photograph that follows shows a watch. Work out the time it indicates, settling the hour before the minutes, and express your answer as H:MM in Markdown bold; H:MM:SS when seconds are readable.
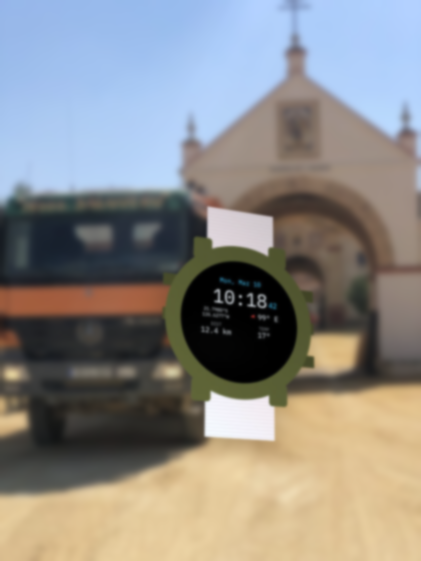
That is **10:18**
